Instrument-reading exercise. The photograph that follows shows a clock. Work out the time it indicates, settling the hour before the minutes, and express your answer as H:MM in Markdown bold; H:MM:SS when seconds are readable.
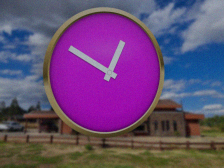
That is **12:50**
